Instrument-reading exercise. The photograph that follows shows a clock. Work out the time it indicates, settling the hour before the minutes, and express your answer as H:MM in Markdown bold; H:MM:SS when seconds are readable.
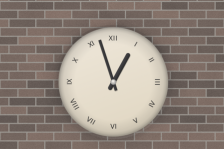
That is **12:57**
